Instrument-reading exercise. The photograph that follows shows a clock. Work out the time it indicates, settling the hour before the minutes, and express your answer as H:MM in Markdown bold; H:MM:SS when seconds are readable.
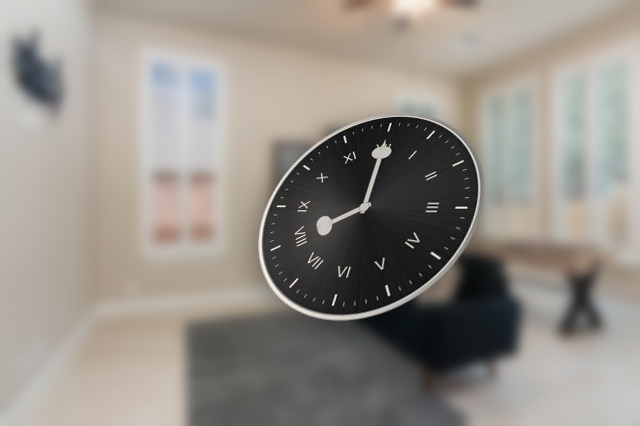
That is **8:00**
